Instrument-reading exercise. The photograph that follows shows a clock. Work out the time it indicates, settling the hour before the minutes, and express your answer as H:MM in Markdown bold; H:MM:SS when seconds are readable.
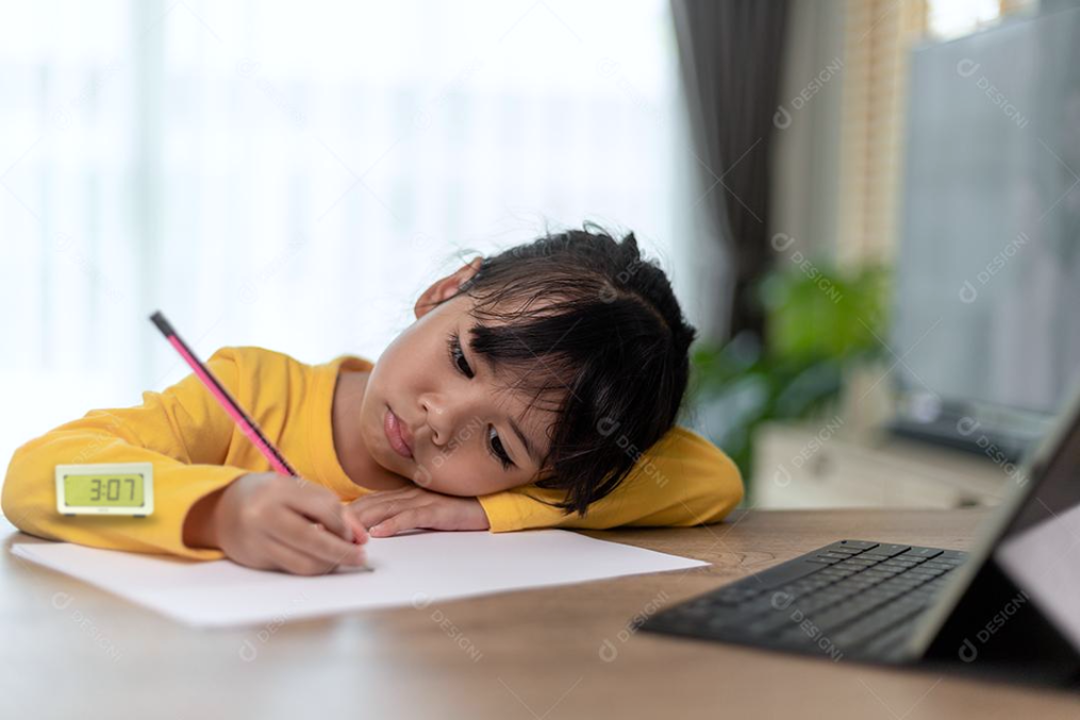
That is **3:07**
